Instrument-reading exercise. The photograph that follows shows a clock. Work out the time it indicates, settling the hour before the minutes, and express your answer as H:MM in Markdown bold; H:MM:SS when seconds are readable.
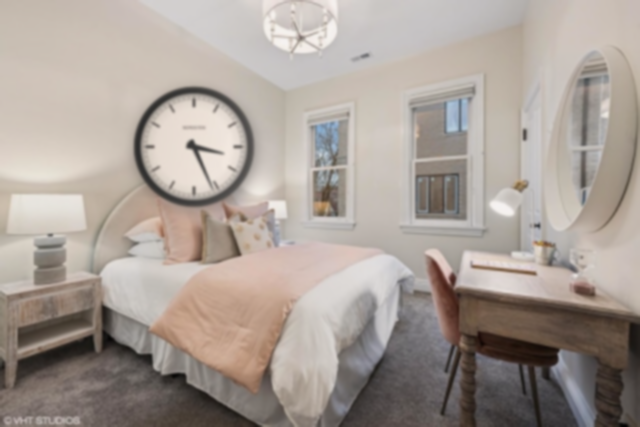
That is **3:26**
